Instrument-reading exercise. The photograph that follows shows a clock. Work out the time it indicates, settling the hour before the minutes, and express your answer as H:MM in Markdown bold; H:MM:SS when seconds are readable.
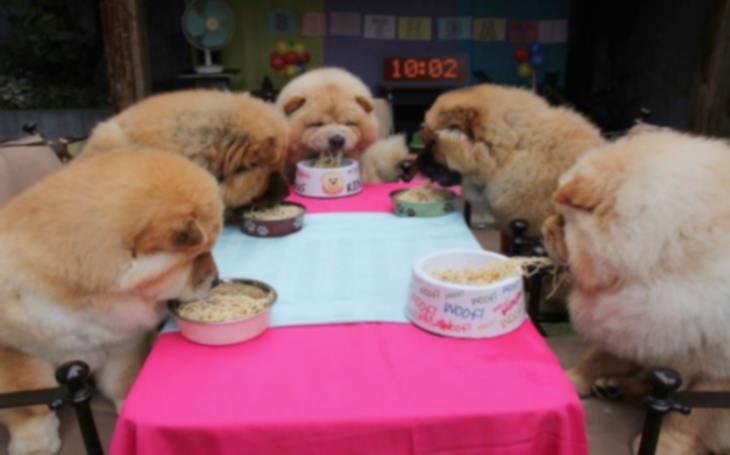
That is **10:02**
